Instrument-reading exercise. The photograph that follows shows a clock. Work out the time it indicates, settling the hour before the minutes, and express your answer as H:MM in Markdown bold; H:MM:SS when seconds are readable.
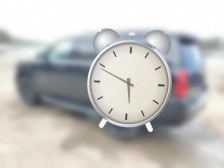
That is **5:49**
